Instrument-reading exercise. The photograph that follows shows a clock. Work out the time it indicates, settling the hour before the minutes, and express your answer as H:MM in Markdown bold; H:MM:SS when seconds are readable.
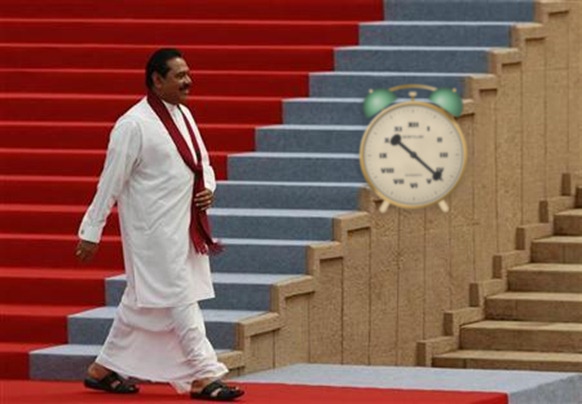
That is **10:22**
